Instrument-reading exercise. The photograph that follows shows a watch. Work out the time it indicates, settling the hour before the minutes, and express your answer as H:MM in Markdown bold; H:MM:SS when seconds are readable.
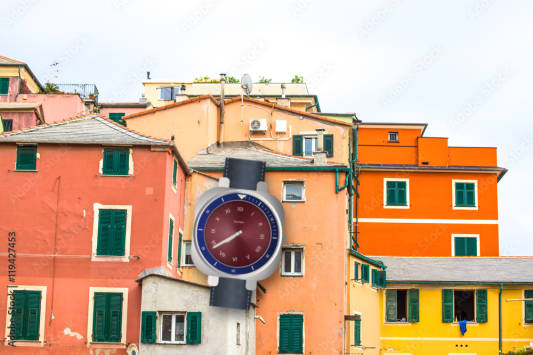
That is **7:39**
